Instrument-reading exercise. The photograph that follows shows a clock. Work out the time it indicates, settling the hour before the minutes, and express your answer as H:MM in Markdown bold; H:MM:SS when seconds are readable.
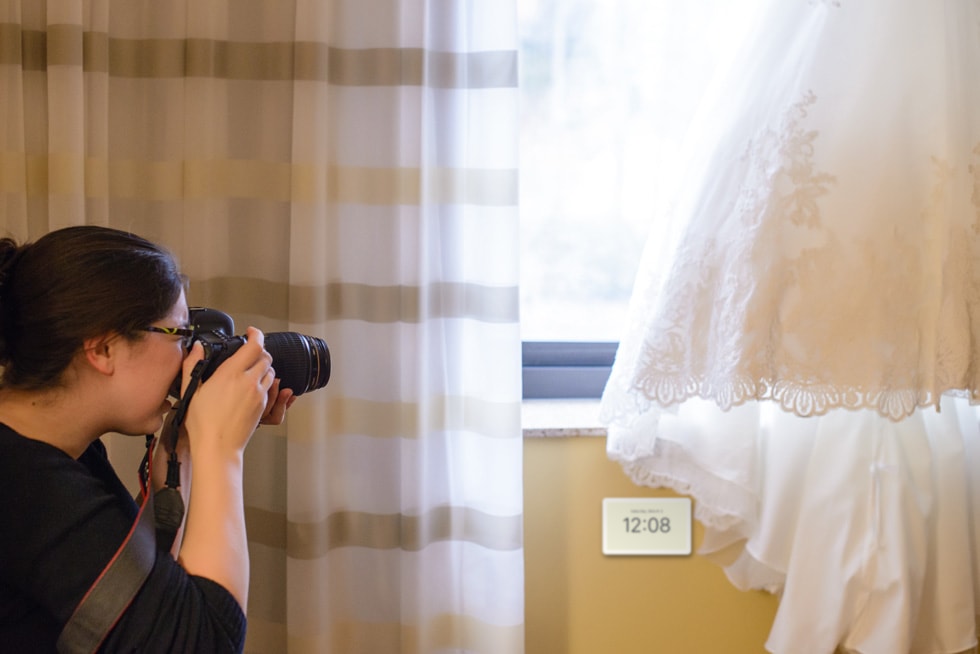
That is **12:08**
